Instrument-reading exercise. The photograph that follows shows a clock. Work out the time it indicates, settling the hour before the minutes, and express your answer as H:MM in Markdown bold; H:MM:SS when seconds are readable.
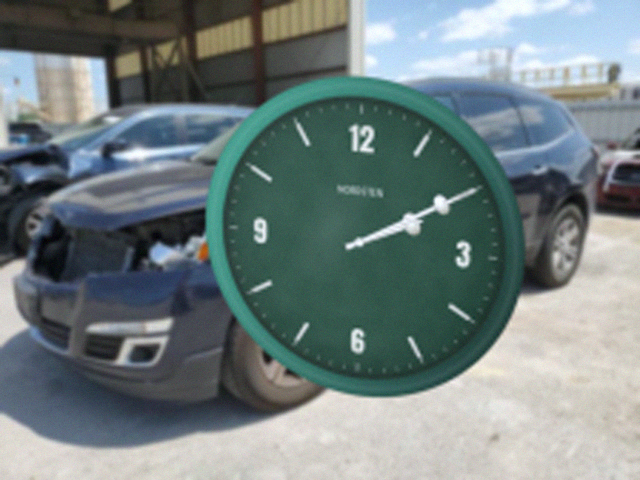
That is **2:10**
